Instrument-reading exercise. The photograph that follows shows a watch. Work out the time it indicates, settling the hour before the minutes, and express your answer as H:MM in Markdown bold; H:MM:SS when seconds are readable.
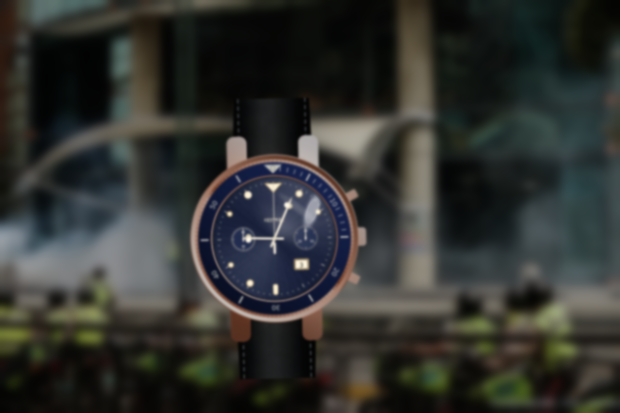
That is **9:04**
